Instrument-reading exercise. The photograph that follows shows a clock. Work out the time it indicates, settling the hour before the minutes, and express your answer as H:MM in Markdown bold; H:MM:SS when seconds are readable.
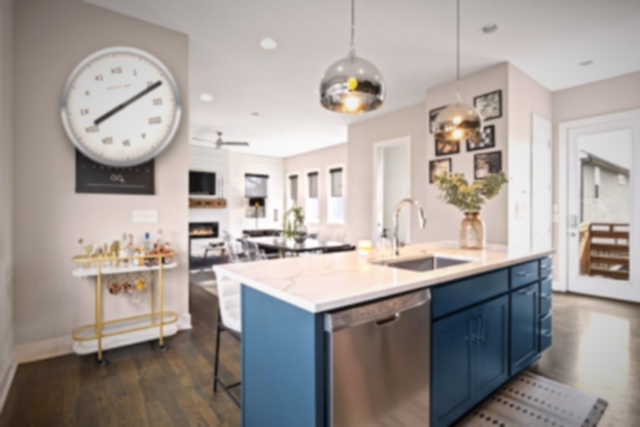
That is **8:11**
